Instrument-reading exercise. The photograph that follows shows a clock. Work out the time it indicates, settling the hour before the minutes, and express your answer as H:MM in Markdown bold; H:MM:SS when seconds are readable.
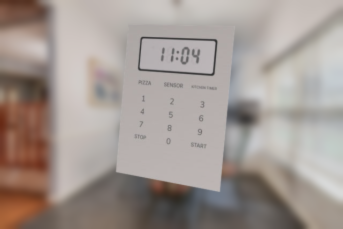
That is **11:04**
